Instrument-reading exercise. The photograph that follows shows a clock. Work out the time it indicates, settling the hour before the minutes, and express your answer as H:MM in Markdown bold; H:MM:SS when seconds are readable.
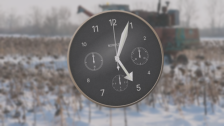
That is **5:04**
